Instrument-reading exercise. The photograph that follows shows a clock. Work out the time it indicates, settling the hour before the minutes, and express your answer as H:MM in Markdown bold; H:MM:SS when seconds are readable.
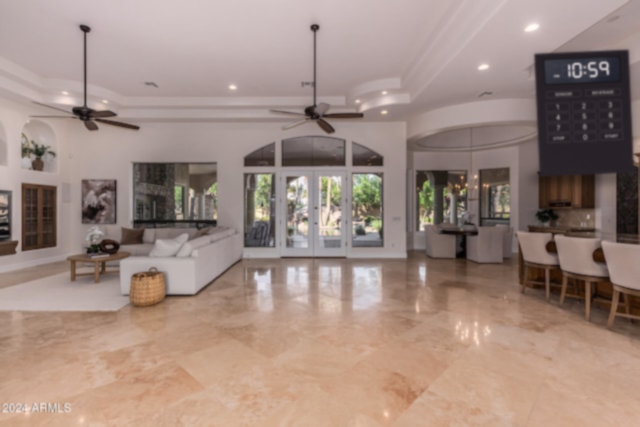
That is **10:59**
